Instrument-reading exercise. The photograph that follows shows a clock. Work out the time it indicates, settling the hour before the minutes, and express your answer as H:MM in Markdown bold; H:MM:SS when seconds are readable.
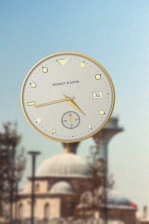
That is **4:44**
